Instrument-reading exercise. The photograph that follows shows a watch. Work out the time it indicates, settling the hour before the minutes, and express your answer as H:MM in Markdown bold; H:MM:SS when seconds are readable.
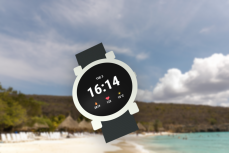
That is **16:14**
